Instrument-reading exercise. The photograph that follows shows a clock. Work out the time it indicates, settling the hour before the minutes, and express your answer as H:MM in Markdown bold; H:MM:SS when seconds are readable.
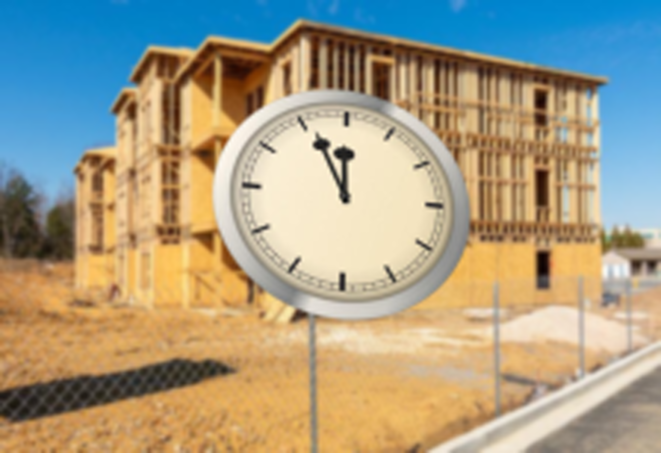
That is **11:56**
